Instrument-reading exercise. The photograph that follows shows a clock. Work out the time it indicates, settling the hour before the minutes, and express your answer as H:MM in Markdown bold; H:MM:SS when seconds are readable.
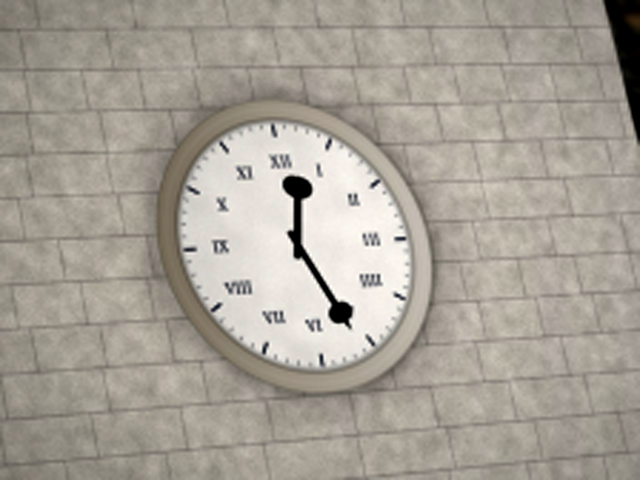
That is **12:26**
